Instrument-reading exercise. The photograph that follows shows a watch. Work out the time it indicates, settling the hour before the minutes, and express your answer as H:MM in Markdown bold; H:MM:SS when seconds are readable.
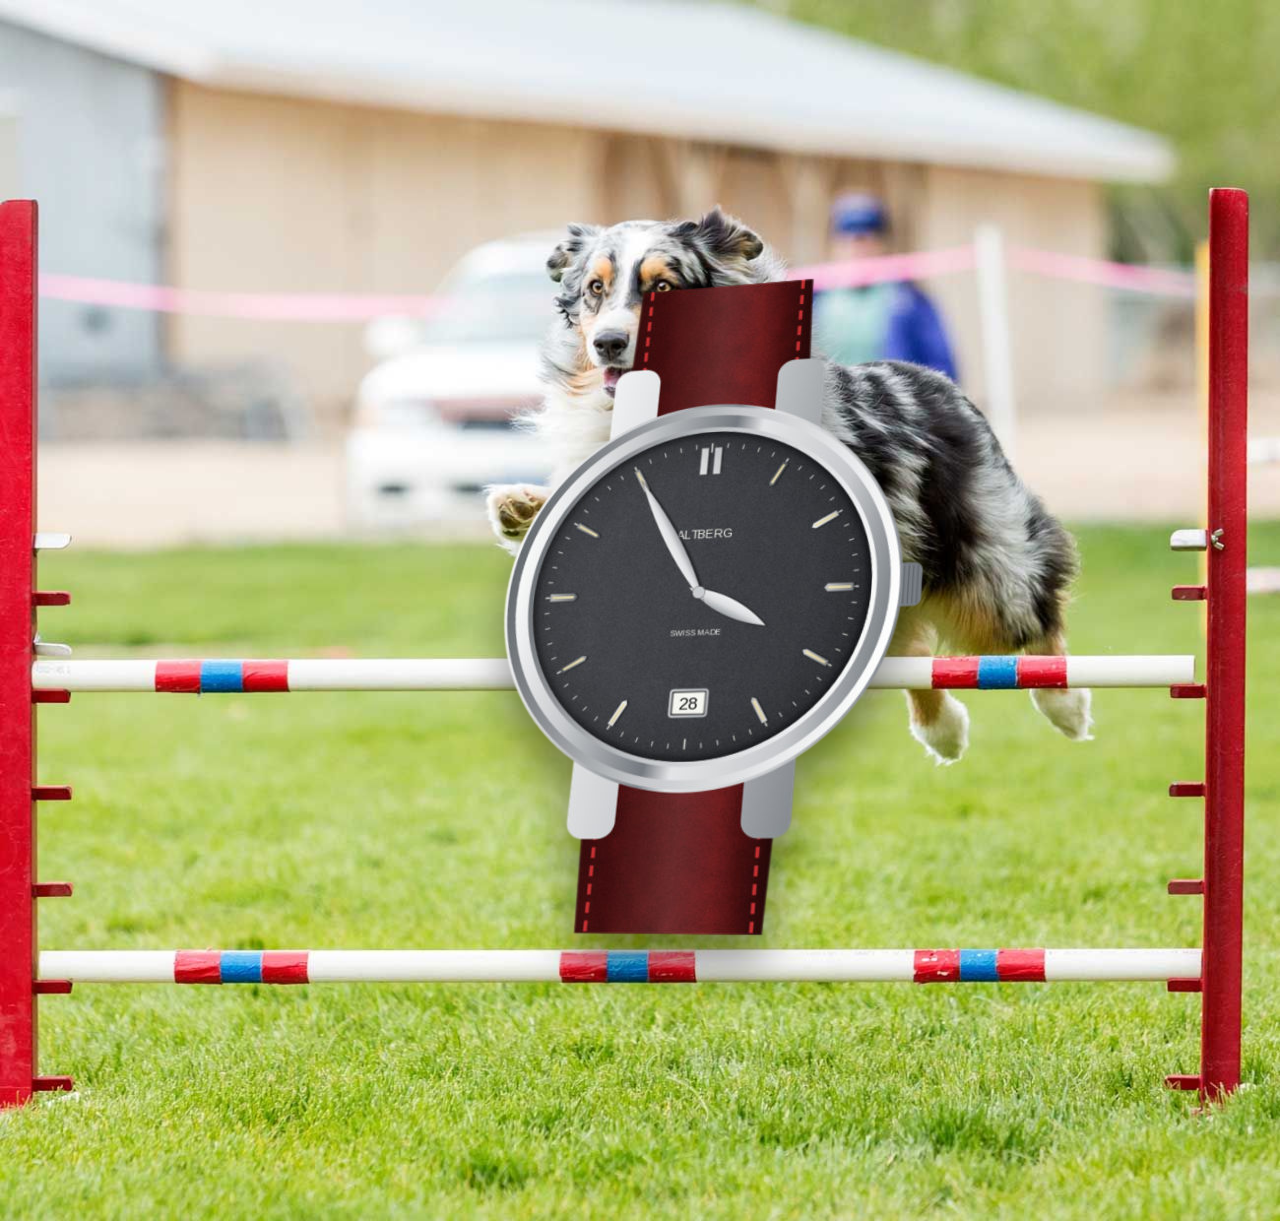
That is **3:55**
